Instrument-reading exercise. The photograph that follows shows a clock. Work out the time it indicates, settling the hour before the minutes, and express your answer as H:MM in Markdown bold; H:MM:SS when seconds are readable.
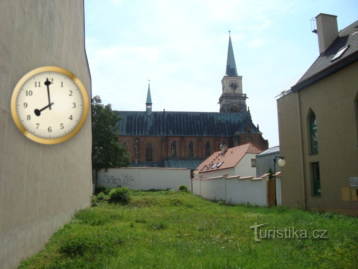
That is **7:59**
